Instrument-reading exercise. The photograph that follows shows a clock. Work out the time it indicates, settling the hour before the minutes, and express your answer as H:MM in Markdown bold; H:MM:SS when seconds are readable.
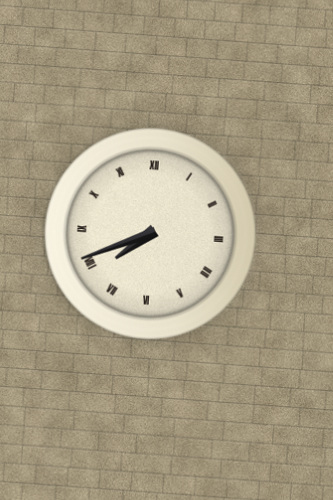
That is **7:41**
